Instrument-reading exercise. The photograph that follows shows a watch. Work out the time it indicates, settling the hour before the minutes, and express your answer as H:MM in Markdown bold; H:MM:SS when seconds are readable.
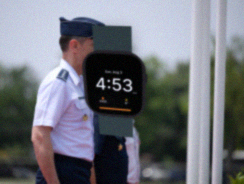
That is **4:53**
